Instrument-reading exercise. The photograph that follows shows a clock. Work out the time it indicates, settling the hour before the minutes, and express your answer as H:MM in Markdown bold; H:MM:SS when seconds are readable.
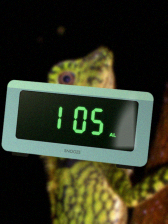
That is **1:05**
